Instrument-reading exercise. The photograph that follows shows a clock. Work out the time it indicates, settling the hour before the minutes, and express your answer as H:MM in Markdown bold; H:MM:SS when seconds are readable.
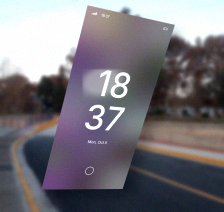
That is **18:37**
